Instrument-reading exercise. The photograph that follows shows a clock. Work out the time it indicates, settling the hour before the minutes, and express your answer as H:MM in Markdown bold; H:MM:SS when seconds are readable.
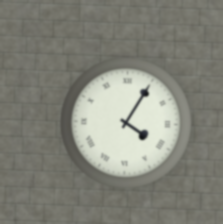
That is **4:05**
